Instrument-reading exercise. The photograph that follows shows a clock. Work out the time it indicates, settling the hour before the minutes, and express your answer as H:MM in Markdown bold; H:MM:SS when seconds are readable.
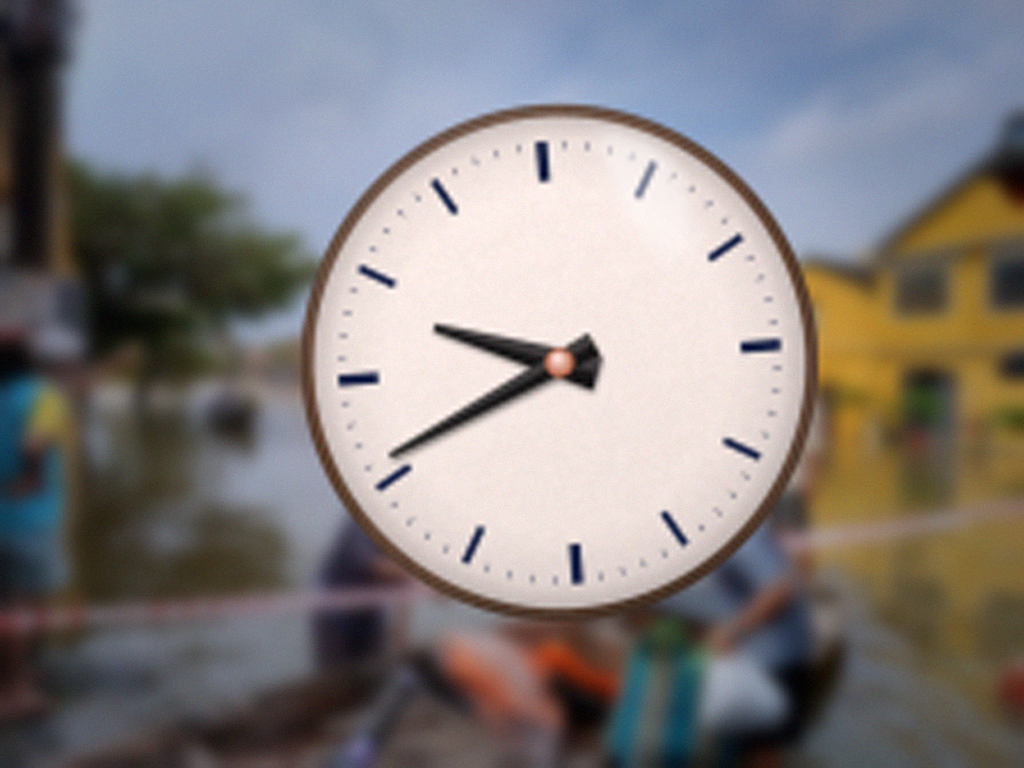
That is **9:41**
